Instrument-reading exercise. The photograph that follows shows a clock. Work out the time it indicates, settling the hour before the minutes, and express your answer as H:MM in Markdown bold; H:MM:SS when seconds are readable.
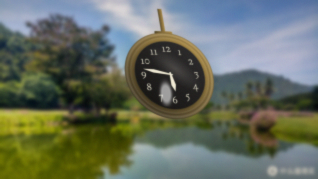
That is **5:47**
